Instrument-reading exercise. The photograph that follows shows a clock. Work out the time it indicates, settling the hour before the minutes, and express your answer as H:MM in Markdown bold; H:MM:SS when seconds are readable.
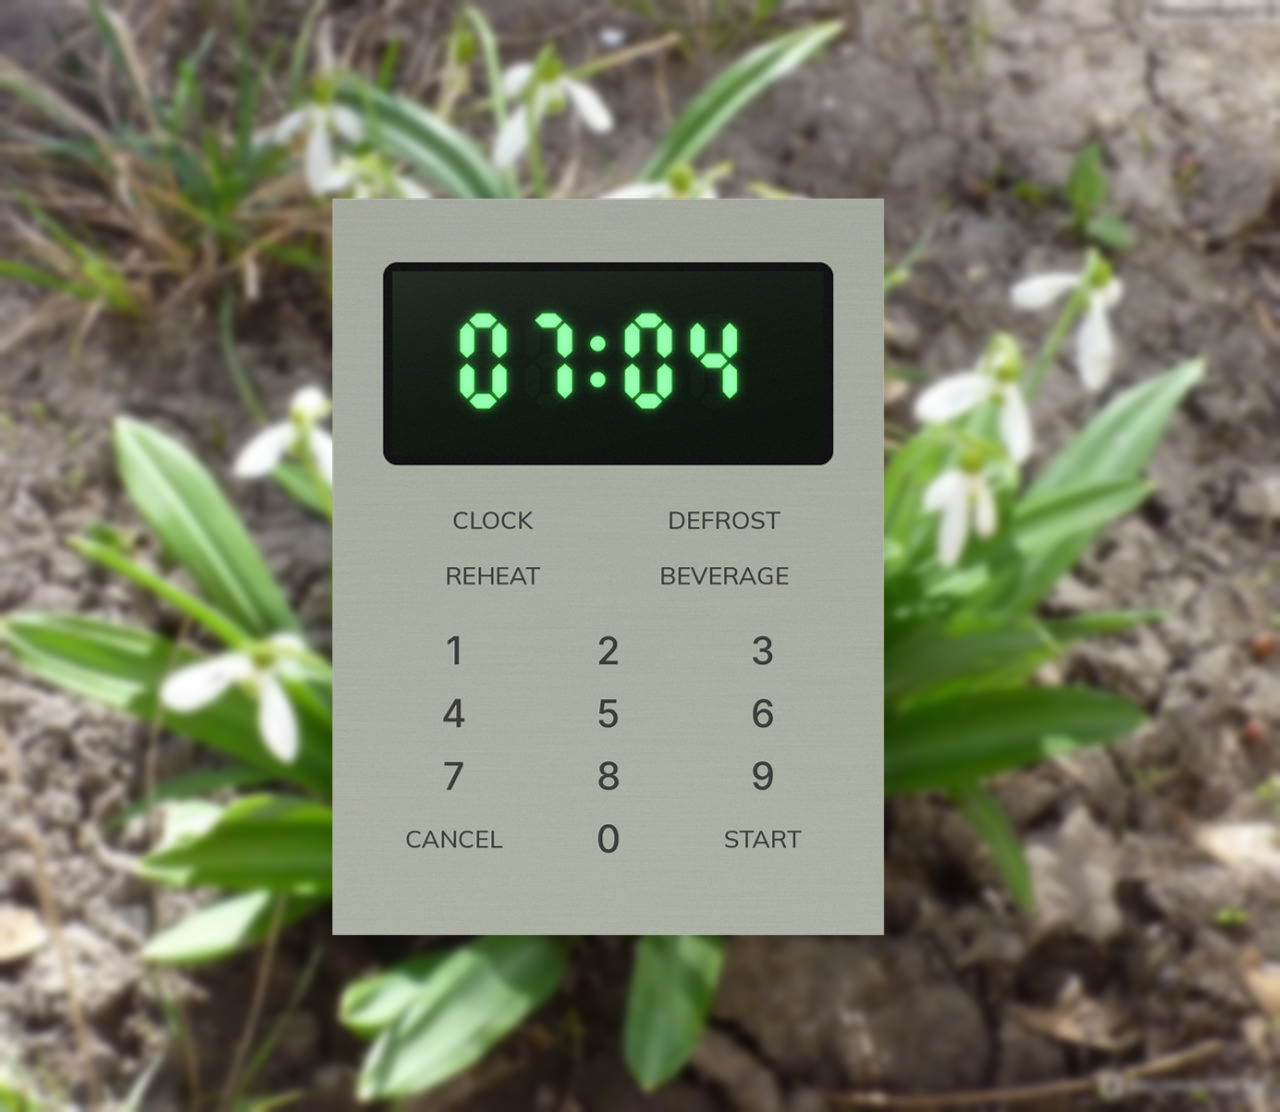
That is **7:04**
